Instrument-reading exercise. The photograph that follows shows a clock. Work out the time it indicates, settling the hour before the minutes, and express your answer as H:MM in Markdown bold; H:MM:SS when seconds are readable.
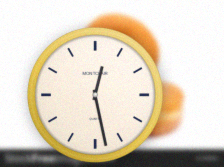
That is **12:28**
